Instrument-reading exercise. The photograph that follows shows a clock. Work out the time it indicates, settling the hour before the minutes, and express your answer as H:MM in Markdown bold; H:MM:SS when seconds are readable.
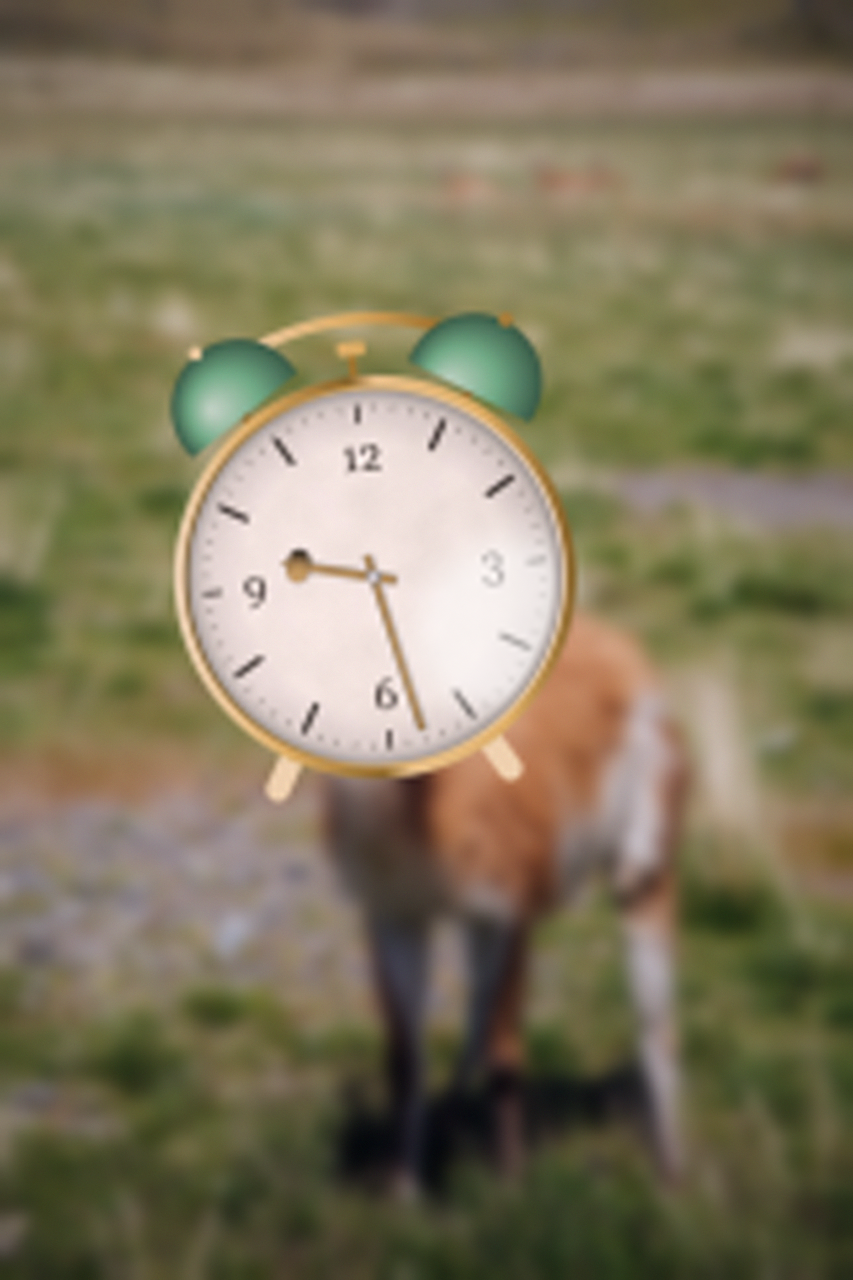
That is **9:28**
